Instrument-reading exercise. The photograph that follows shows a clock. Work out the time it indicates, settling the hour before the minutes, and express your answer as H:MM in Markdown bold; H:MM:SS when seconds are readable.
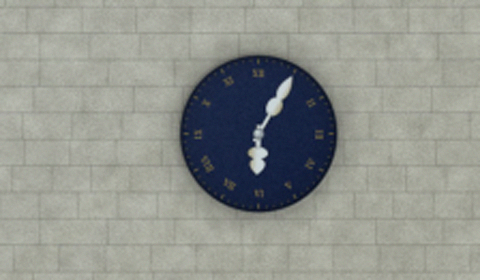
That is **6:05**
